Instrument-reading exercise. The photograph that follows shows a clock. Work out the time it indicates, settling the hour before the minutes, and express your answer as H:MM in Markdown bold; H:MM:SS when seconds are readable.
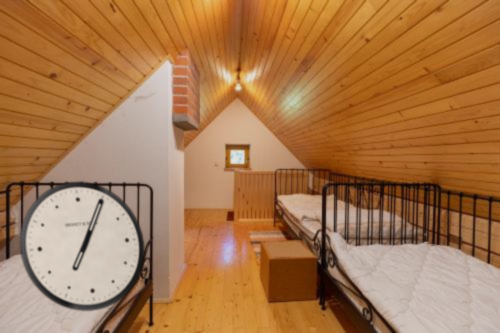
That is **7:05**
